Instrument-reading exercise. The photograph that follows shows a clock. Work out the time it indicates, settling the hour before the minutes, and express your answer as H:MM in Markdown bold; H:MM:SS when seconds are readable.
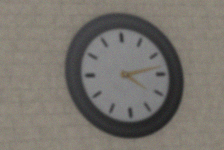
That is **4:13**
